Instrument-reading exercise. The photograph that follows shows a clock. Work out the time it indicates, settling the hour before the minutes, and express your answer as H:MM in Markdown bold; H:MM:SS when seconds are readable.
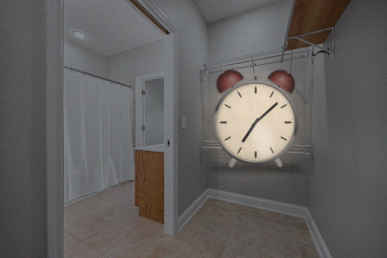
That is **7:08**
